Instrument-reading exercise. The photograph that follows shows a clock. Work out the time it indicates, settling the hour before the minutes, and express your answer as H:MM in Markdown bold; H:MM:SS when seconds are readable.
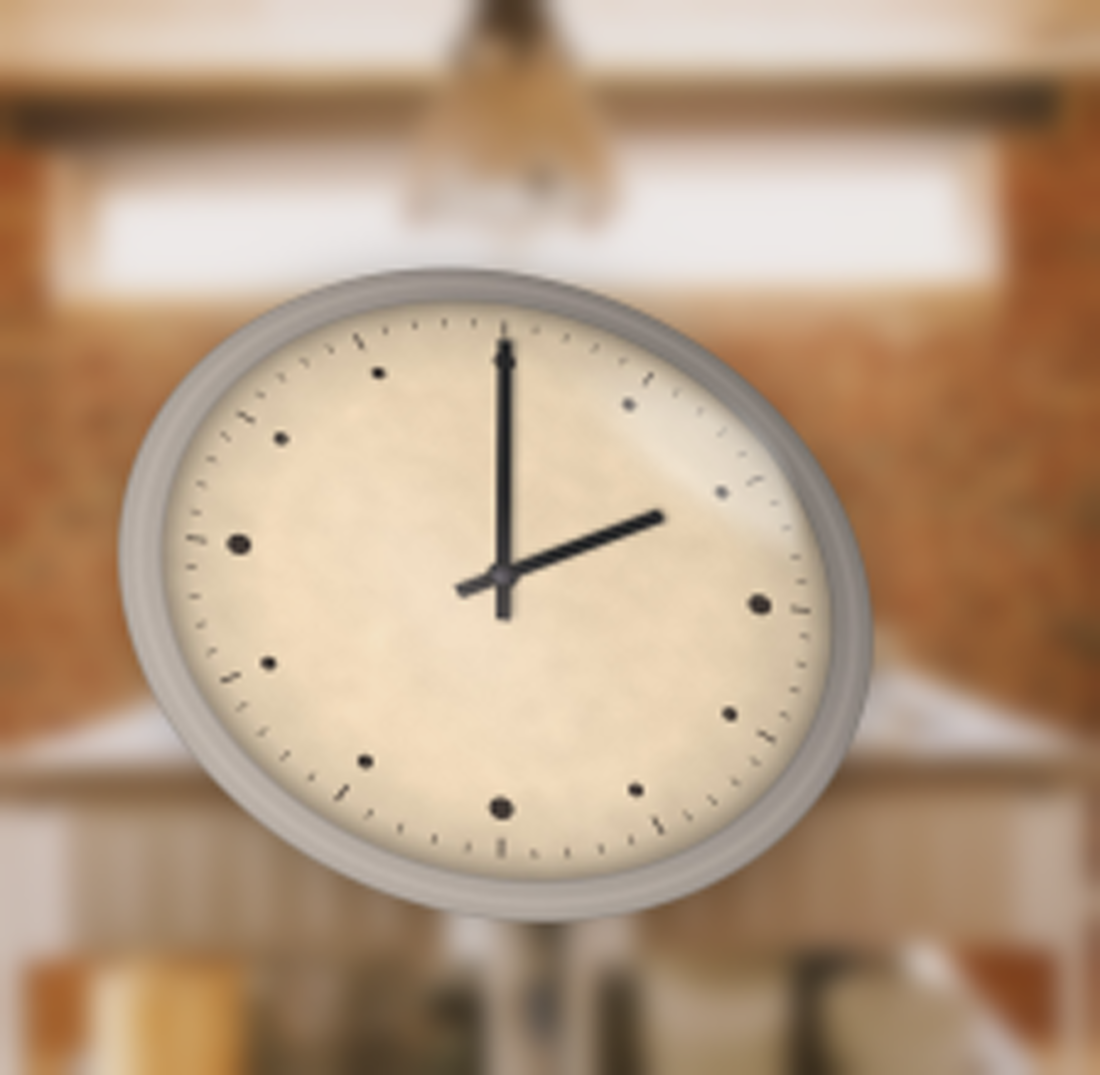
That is **2:00**
